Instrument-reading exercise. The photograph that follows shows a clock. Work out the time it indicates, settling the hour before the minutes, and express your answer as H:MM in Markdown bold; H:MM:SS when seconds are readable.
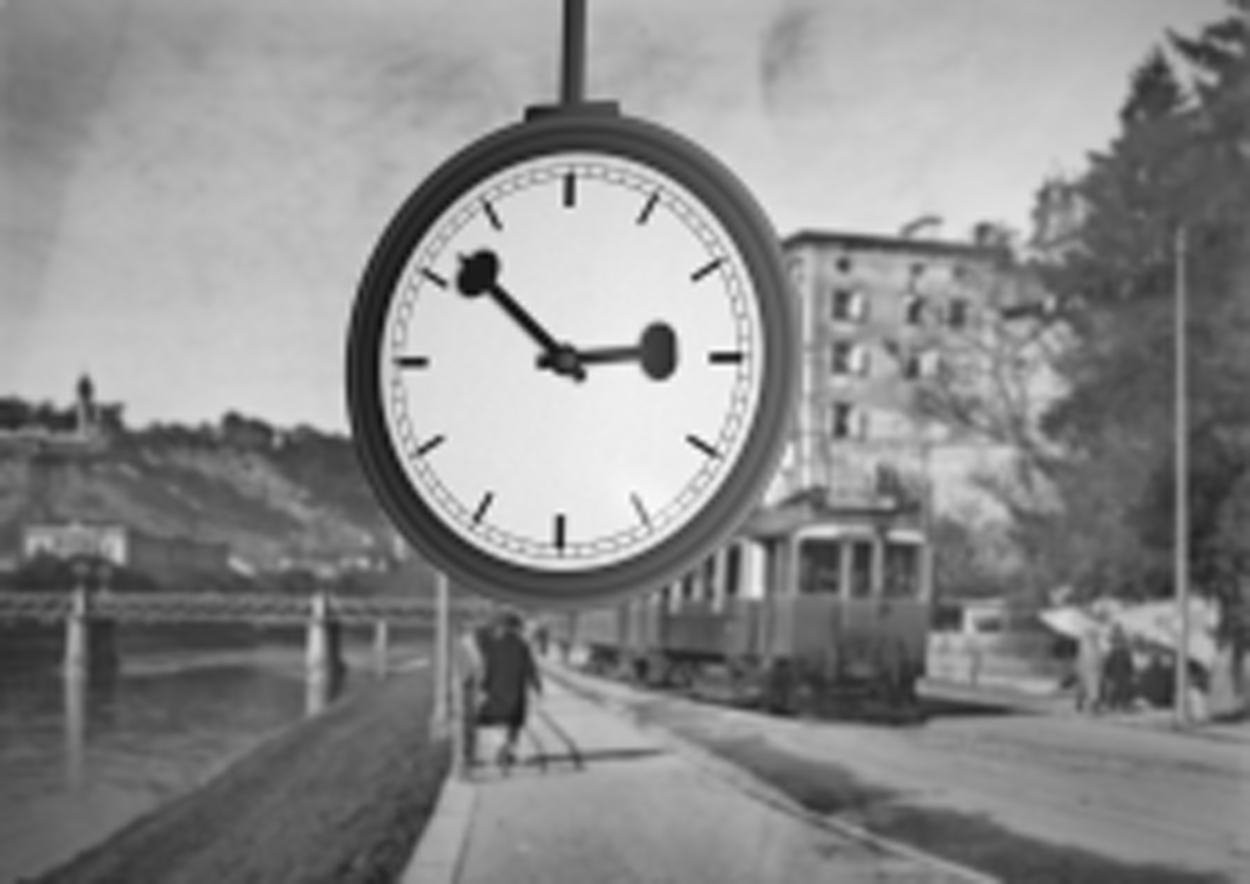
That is **2:52**
